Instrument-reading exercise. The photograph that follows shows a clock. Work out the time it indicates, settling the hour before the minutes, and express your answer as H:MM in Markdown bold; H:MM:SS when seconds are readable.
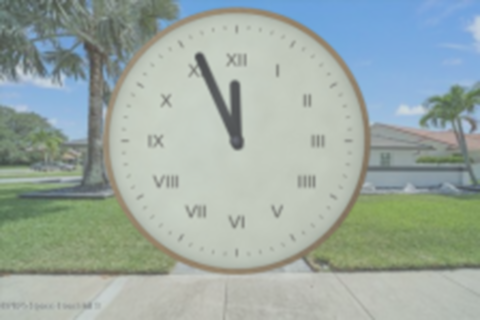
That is **11:56**
